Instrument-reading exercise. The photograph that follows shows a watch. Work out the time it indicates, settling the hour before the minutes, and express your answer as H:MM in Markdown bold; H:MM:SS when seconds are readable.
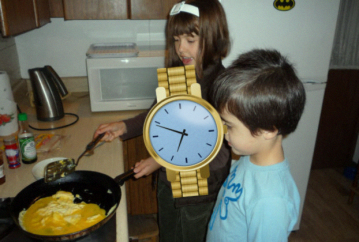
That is **6:49**
